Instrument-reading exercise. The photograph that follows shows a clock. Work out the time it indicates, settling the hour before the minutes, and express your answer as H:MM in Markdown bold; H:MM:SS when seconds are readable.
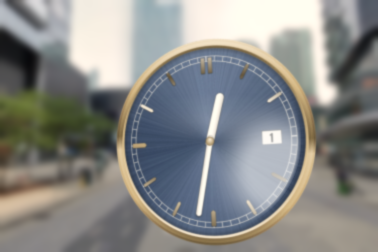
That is **12:32**
